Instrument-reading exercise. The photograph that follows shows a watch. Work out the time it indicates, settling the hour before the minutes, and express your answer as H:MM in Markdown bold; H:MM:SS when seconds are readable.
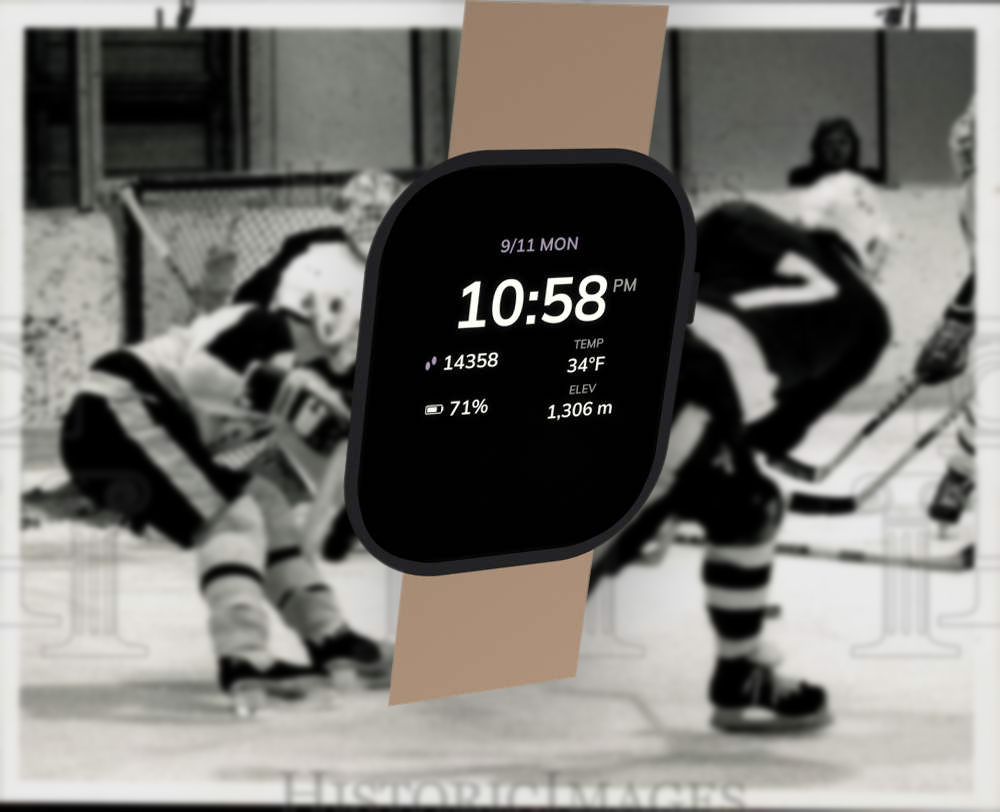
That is **10:58**
